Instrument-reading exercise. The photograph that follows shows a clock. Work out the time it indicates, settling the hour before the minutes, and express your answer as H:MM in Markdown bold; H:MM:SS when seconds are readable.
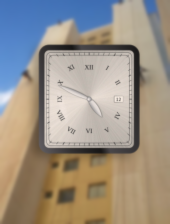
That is **4:49**
